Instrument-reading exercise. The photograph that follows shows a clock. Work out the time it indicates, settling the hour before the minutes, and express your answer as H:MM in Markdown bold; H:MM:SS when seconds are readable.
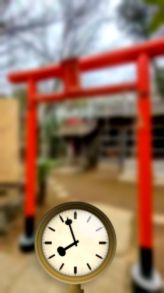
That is **7:57**
